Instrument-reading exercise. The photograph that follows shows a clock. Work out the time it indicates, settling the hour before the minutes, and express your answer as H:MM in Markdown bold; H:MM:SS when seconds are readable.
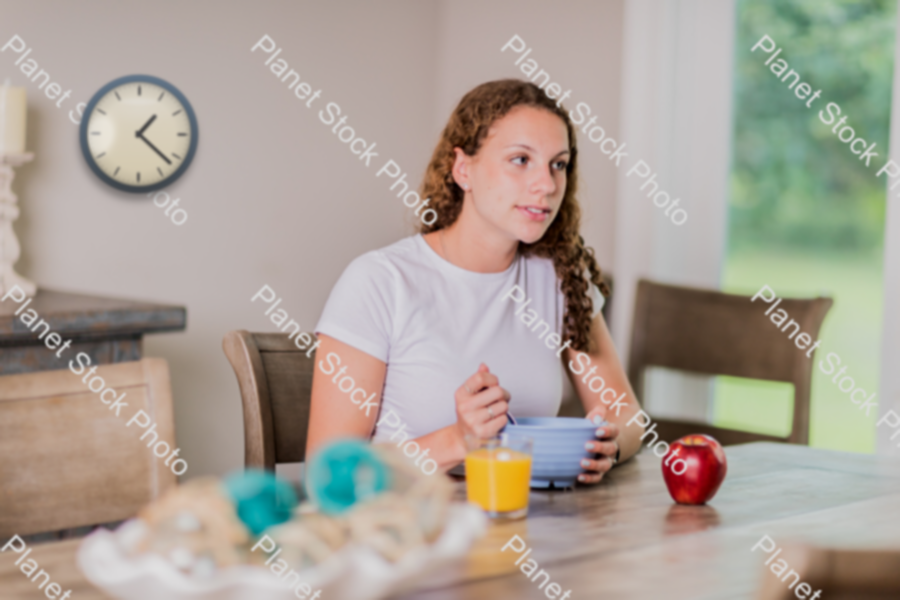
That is **1:22**
